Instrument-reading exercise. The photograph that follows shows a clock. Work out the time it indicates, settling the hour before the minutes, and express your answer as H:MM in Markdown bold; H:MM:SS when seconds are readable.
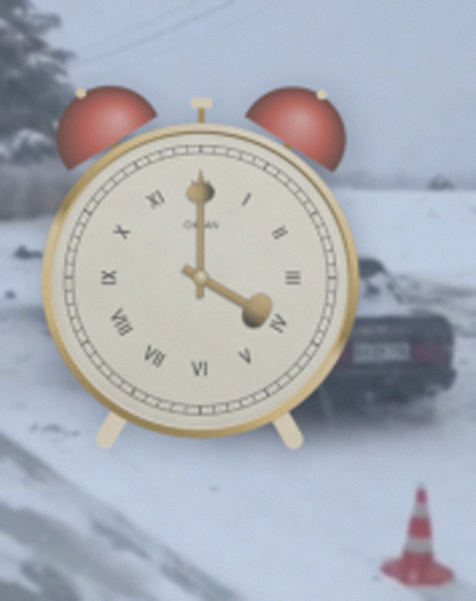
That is **4:00**
